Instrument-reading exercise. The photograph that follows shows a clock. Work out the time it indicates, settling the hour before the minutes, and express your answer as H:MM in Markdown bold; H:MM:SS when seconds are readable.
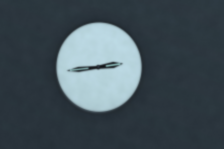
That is **2:44**
